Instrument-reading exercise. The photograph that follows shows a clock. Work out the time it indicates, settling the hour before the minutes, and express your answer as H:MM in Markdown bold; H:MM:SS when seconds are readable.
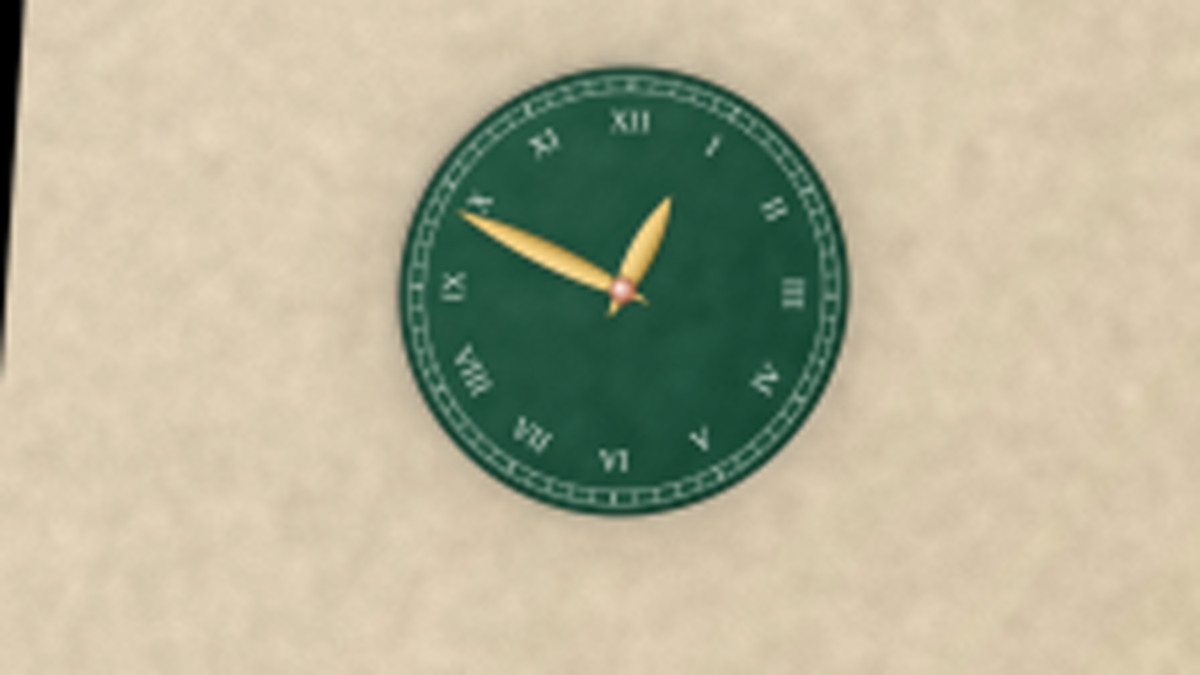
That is **12:49**
